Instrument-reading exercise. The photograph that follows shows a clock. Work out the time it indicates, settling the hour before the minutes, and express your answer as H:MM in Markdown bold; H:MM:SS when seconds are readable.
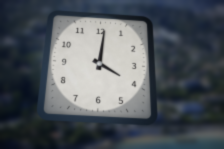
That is **4:01**
